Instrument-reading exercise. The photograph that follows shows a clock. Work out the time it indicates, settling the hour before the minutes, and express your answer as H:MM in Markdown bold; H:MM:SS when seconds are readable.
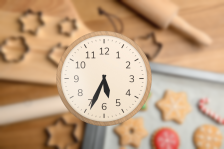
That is **5:34**
